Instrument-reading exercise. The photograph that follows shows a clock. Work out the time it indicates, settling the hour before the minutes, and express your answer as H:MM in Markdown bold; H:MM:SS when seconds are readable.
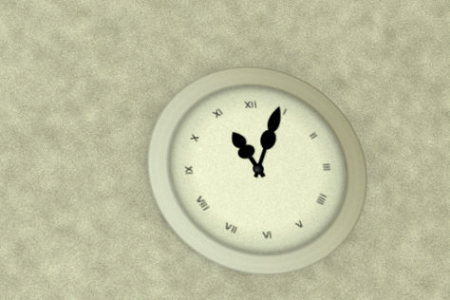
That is **11:04**
